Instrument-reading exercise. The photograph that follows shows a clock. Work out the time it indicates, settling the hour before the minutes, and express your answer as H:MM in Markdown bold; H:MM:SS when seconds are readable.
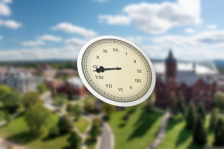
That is **8:43**
